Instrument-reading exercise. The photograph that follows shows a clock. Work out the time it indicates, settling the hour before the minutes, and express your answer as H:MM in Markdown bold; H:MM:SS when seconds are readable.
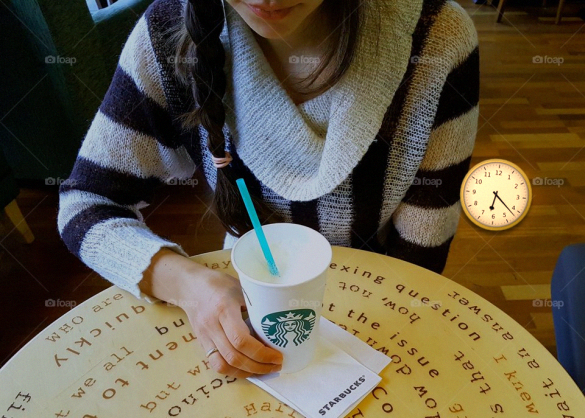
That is **6:22**
